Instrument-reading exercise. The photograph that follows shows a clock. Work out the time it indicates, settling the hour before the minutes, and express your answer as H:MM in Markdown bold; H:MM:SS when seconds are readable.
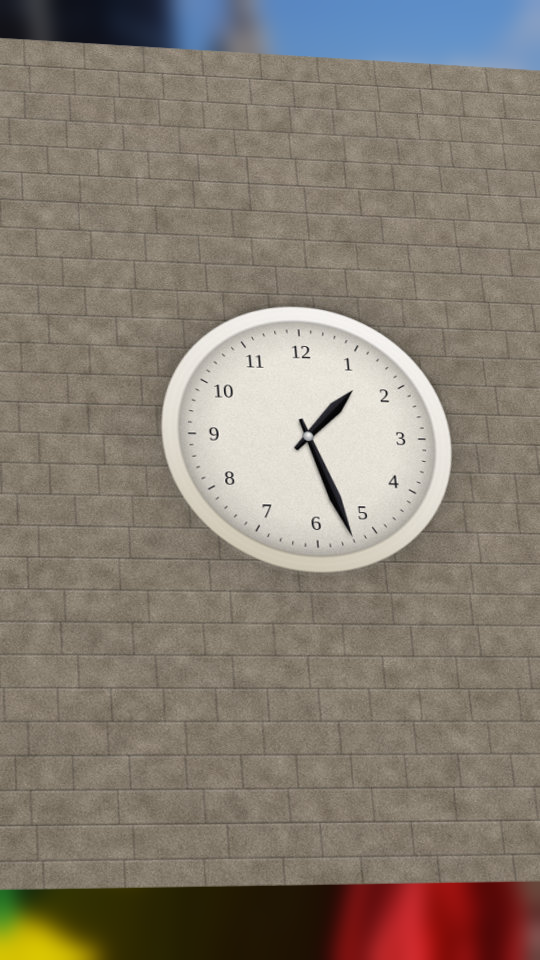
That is **1:27**
